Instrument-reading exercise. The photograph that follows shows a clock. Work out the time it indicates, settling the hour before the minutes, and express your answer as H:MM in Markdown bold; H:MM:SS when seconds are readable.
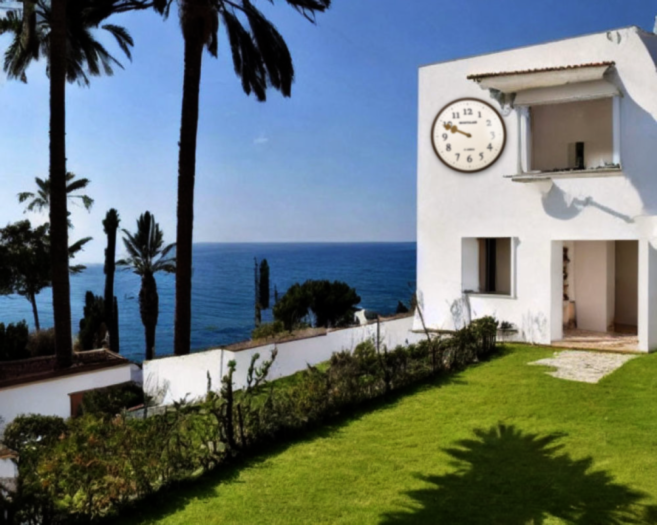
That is **9:49**
